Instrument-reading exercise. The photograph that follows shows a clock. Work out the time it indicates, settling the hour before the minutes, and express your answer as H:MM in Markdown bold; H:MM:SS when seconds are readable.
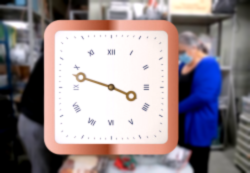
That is **3:48**
